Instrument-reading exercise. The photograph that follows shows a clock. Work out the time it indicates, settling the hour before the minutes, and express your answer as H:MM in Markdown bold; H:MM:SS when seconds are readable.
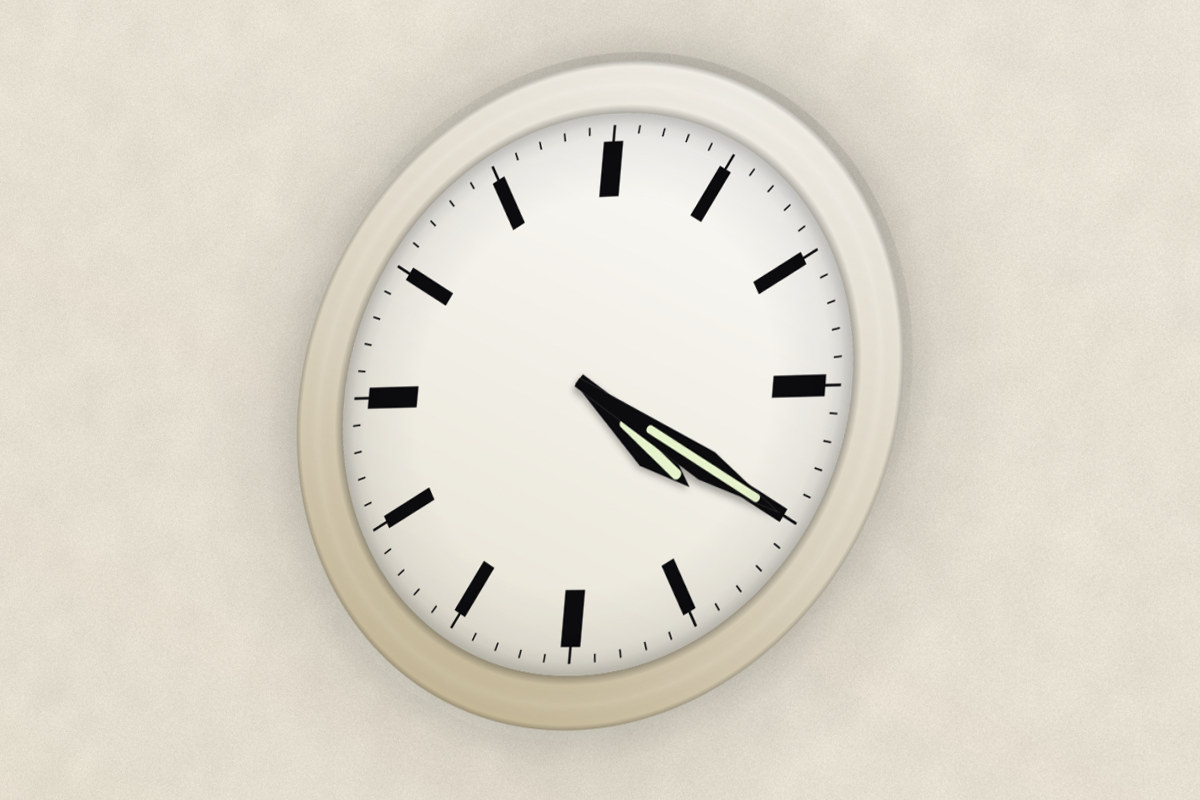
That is **4:20**
